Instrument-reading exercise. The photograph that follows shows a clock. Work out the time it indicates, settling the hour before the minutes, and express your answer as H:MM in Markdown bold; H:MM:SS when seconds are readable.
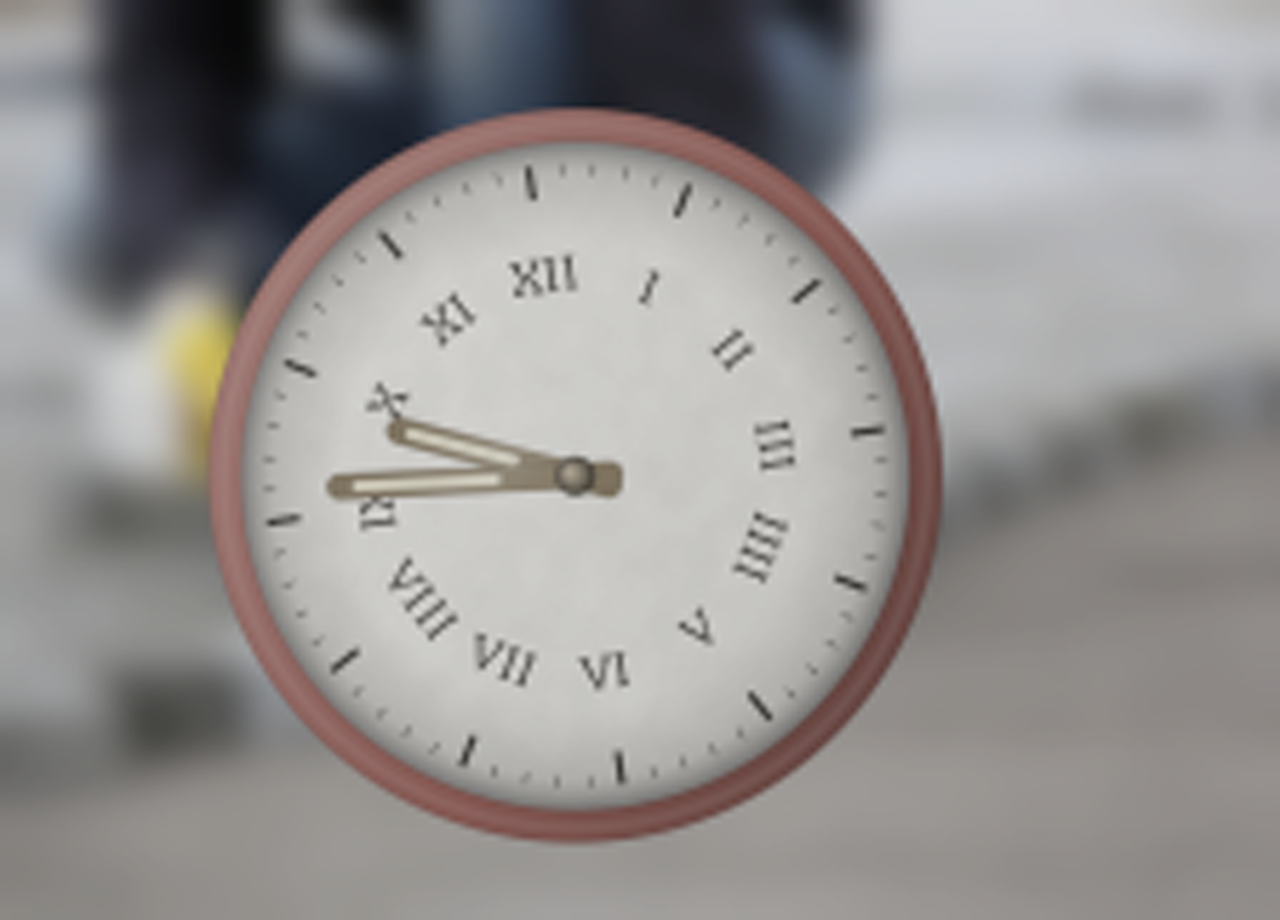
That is **9:46**
